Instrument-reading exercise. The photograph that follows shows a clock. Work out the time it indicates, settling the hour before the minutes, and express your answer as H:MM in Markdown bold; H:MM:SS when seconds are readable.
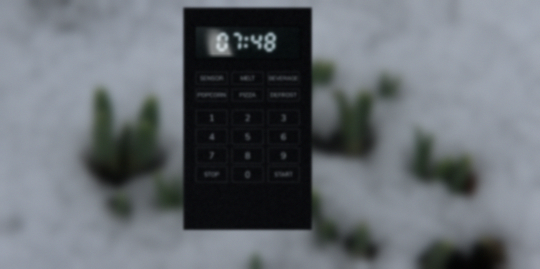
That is **7:48**
